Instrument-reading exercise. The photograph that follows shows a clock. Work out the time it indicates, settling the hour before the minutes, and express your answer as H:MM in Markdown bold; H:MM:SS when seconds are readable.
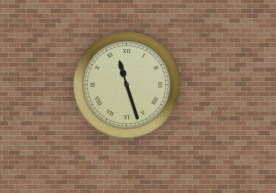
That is **11:27**
